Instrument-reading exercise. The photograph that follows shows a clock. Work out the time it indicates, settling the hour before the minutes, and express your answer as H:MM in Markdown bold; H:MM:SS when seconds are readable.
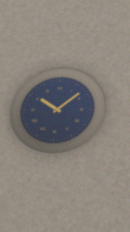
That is **10:08**
